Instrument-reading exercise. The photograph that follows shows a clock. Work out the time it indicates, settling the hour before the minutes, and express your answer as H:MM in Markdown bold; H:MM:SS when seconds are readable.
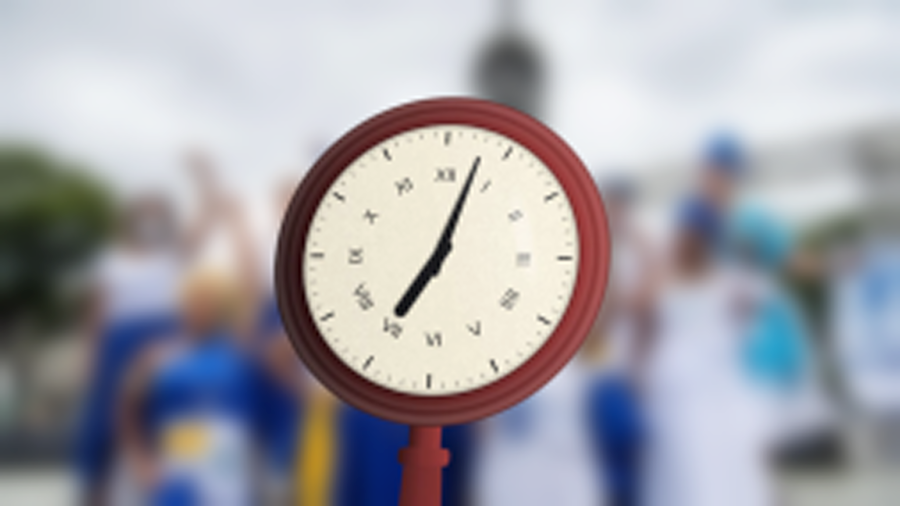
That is **7:03**
